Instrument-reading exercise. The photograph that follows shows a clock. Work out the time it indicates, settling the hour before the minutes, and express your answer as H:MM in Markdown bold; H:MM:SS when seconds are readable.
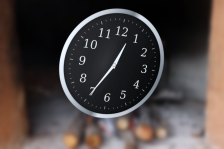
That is **12:35**
